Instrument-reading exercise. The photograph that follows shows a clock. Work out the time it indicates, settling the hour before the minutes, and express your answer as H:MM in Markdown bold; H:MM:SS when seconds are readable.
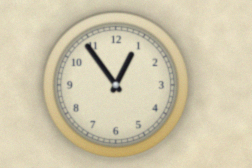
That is **12:54**
